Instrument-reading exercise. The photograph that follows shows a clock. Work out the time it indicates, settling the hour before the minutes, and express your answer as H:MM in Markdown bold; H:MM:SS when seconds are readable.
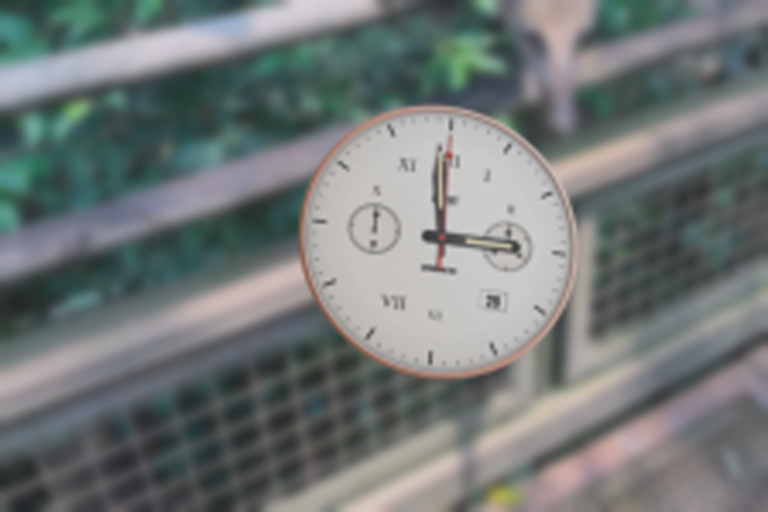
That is **2:59**
